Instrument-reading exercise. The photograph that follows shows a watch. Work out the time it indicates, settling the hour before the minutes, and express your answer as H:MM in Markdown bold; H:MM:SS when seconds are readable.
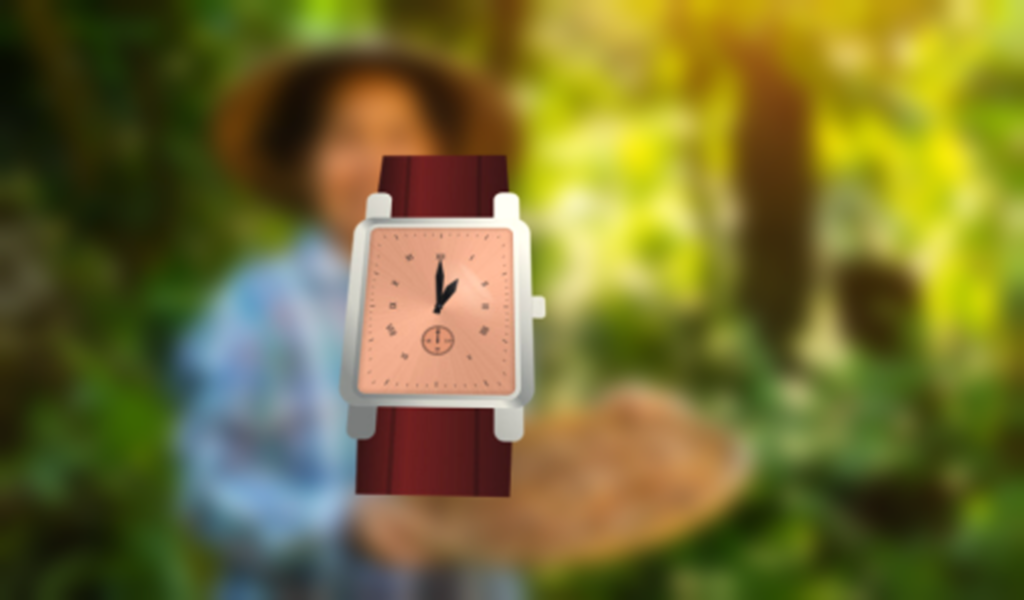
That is **1:00**
